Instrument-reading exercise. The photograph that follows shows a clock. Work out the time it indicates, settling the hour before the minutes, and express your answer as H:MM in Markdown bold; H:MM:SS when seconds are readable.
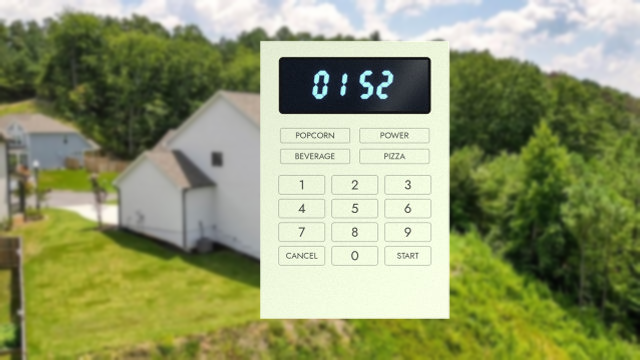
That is **1:52**
